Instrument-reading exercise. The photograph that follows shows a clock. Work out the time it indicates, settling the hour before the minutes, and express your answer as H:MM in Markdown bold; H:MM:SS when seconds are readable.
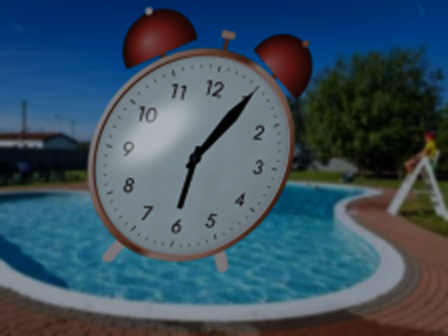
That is **6:05**
